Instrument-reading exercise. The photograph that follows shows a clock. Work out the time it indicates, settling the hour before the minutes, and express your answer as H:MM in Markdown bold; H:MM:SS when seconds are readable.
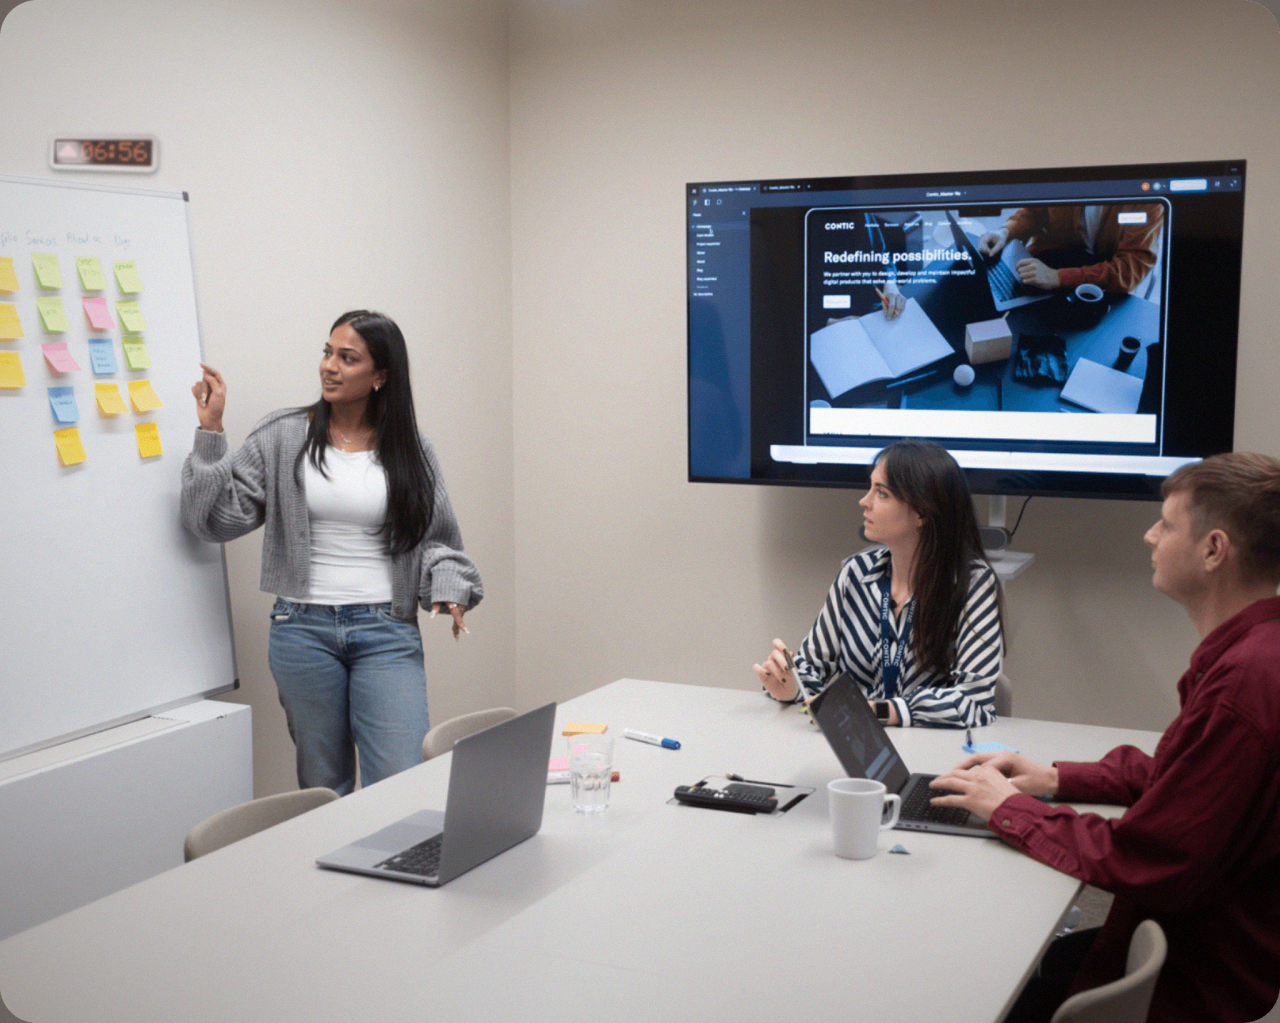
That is **6:56**
